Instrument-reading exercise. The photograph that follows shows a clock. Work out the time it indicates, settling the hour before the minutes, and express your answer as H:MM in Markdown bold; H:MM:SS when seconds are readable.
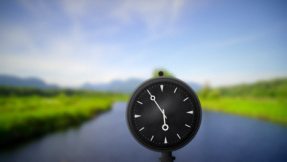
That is **5:55**
